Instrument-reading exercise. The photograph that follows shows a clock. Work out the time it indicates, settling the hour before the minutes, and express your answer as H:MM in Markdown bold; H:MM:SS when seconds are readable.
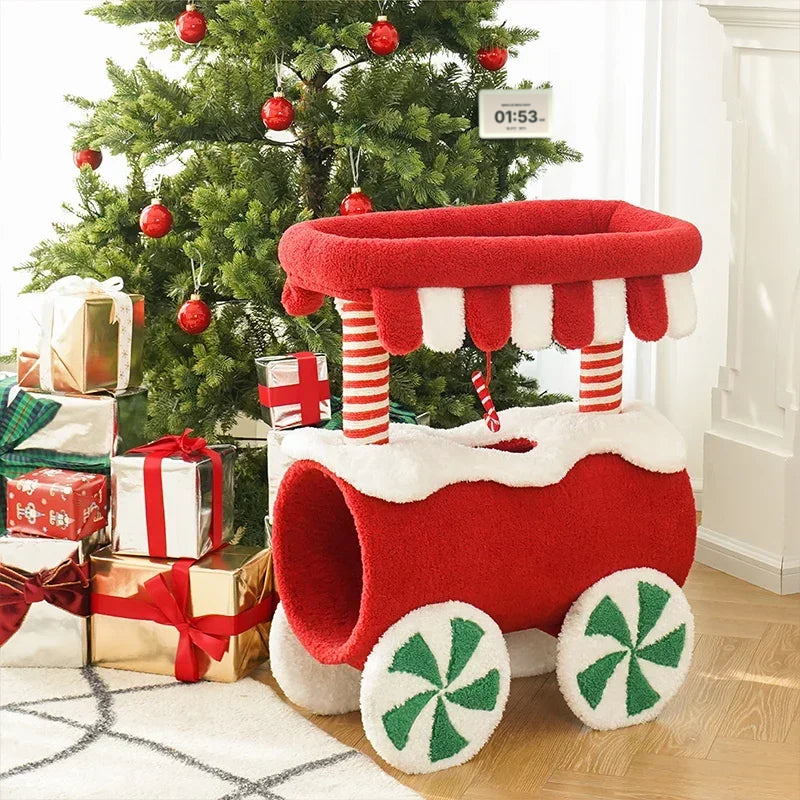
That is **1:53**
